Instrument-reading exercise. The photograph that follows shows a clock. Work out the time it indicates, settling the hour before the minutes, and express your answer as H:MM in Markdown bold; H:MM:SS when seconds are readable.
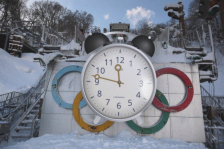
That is **11:47**
